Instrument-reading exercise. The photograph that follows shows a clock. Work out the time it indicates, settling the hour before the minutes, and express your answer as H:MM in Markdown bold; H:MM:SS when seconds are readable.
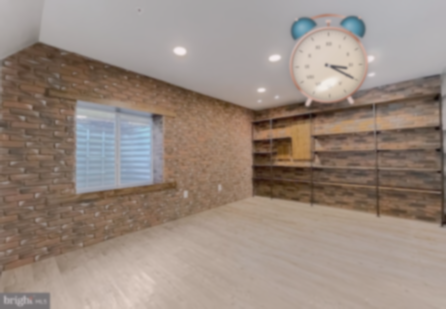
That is **3:20**
